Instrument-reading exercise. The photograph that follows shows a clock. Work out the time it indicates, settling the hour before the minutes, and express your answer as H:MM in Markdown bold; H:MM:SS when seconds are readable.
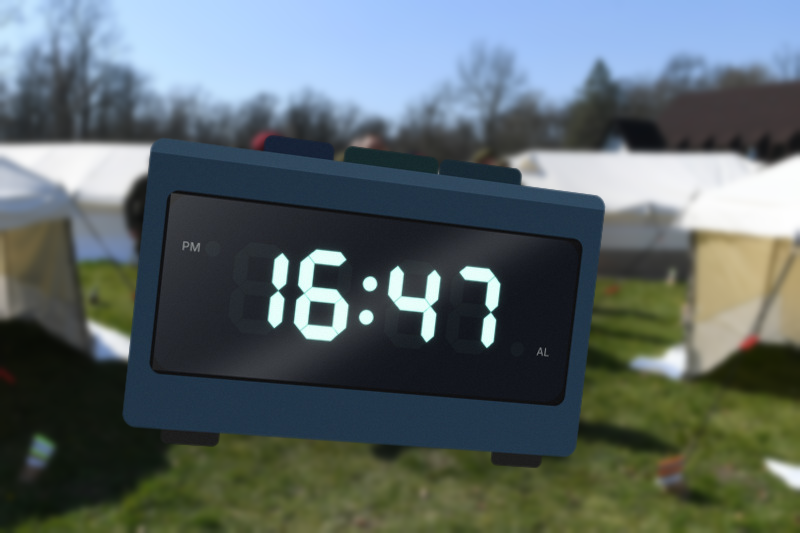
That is **16:47**
